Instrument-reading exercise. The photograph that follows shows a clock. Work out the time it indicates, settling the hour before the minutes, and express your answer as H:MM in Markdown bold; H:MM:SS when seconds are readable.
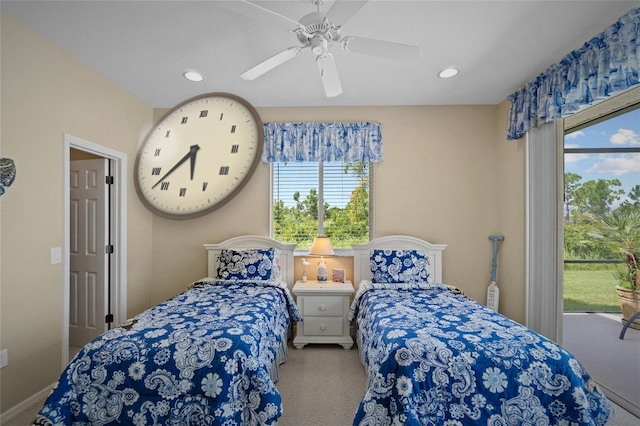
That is **5:37**
